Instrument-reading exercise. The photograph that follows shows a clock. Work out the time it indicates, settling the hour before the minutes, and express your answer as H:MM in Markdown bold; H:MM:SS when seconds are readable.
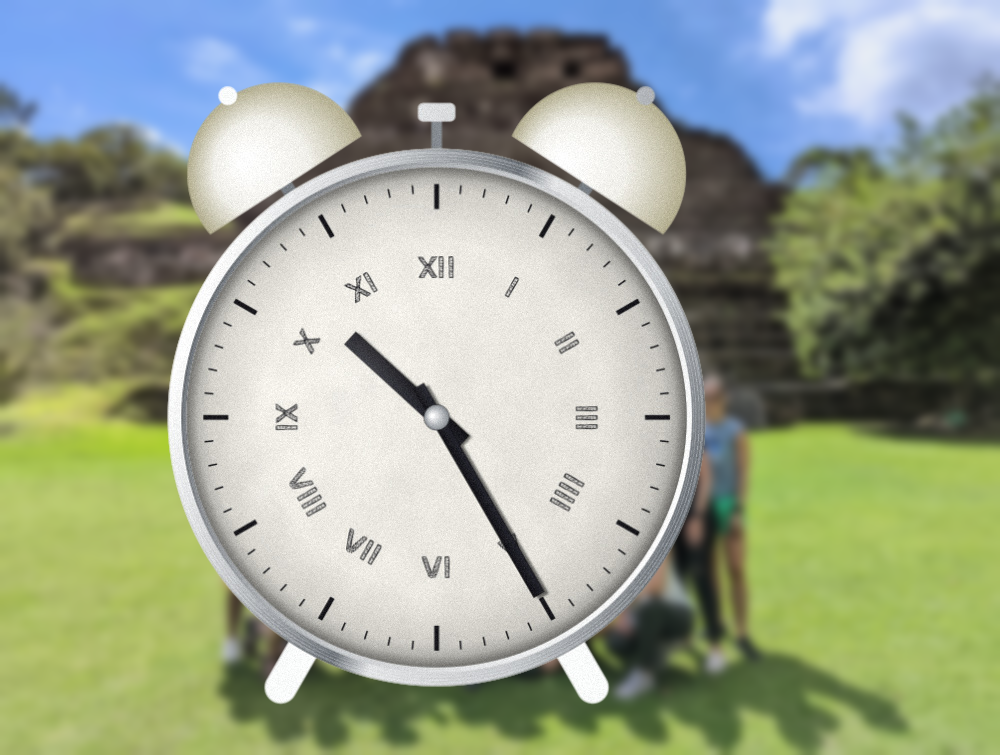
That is **10:25**
